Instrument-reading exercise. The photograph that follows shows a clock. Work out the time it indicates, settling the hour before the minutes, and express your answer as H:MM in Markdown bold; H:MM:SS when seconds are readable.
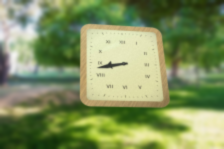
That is **8:43**
